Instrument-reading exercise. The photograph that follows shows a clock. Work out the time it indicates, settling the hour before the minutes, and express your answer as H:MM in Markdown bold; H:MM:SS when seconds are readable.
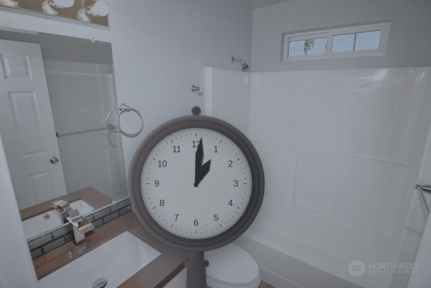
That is **1:01**
